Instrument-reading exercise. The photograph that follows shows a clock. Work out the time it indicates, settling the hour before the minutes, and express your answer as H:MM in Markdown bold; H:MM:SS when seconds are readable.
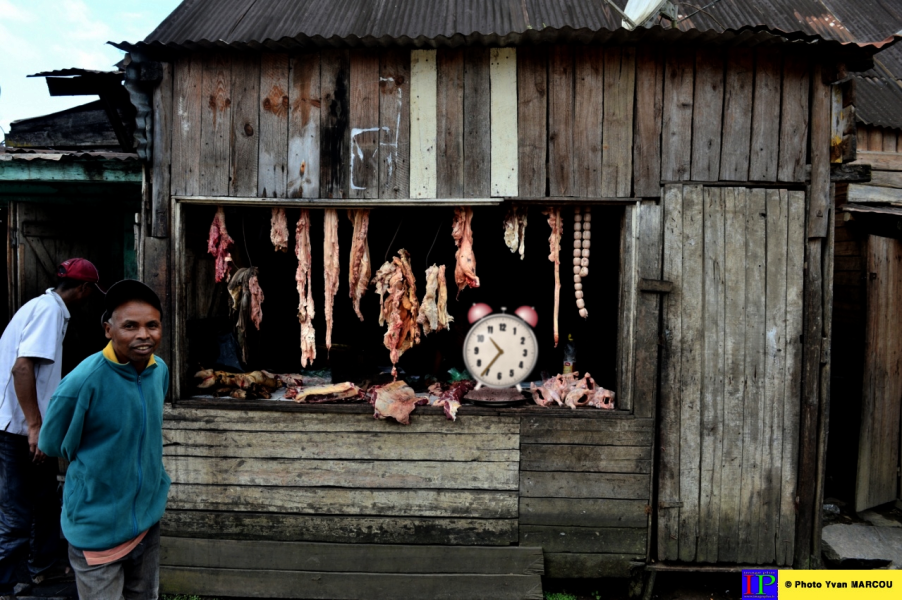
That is **10:36**
